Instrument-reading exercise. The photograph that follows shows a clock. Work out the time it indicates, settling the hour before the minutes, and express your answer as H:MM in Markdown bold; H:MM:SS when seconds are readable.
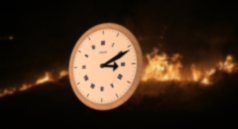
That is **3:11**
